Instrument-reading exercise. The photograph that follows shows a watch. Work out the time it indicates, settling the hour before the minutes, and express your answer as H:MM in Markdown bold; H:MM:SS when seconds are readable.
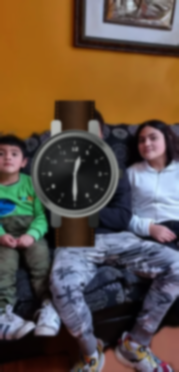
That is **12:30**
